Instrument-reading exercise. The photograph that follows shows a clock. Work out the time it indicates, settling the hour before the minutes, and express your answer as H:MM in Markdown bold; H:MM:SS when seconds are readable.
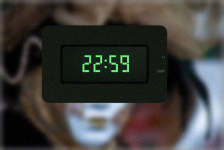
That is **22:59**
